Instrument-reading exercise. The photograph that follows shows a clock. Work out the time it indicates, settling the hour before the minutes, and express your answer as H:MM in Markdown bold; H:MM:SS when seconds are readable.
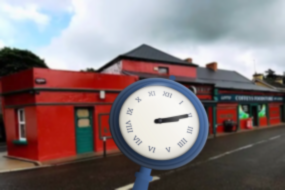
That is **2:10**
